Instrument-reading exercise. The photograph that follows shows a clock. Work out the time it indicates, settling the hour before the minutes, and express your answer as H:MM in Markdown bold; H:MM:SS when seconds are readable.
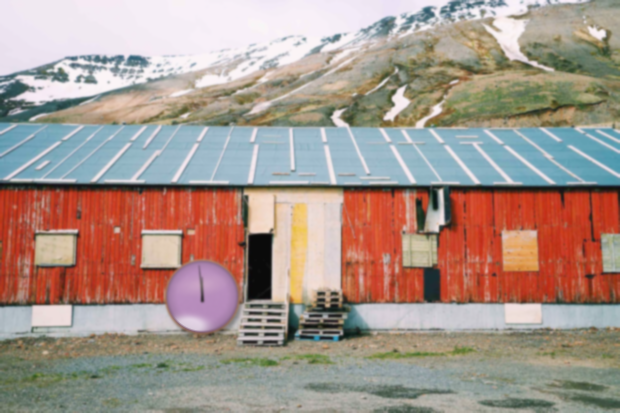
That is **11:59**
